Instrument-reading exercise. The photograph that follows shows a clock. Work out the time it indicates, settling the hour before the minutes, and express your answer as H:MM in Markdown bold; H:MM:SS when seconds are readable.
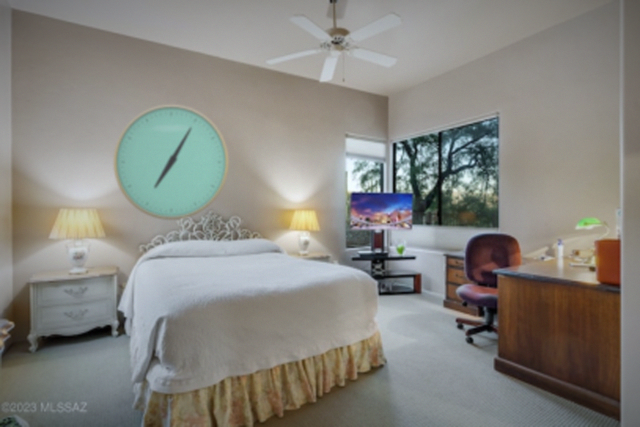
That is **7:05**
